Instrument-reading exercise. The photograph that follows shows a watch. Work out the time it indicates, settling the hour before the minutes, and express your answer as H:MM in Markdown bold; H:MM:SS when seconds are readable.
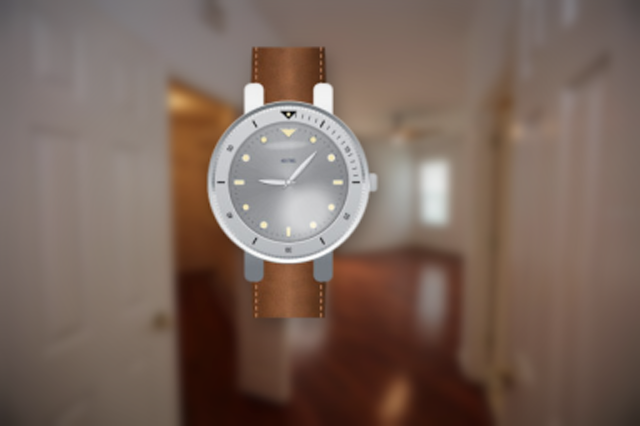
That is **9:07**
